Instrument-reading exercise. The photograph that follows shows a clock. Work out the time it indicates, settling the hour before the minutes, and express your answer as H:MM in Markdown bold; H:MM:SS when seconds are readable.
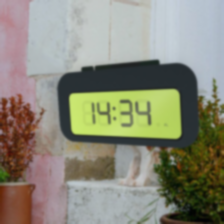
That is **14:34**
